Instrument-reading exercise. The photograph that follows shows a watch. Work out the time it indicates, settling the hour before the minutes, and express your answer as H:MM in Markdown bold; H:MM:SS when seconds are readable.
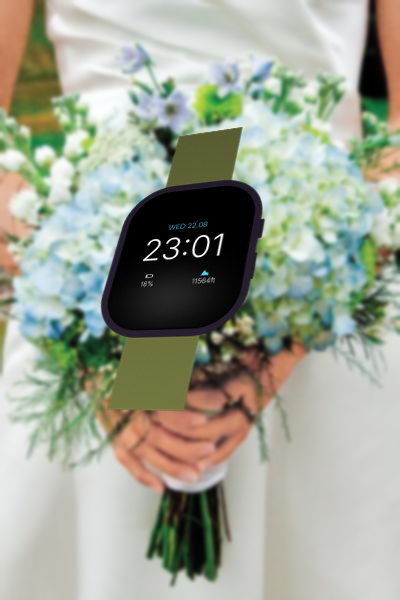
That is **23:01**
